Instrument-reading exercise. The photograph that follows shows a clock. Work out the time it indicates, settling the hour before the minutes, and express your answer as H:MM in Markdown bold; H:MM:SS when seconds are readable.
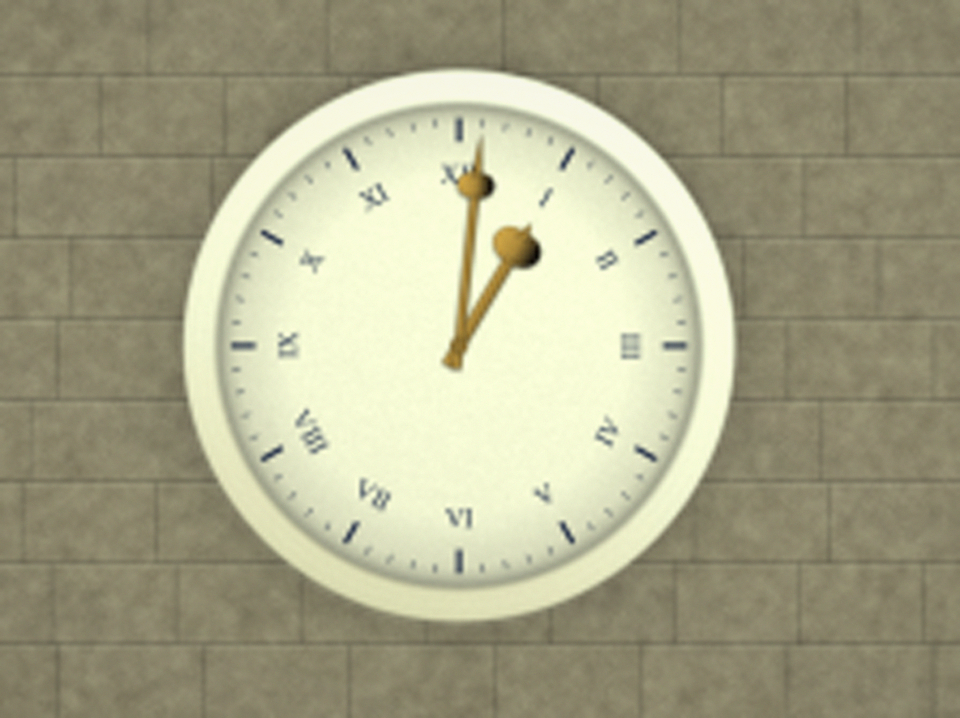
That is **1:01**
